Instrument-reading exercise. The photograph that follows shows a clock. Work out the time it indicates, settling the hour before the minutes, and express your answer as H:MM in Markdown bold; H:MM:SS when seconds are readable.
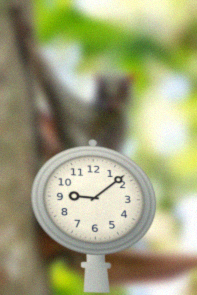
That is **9:08**
